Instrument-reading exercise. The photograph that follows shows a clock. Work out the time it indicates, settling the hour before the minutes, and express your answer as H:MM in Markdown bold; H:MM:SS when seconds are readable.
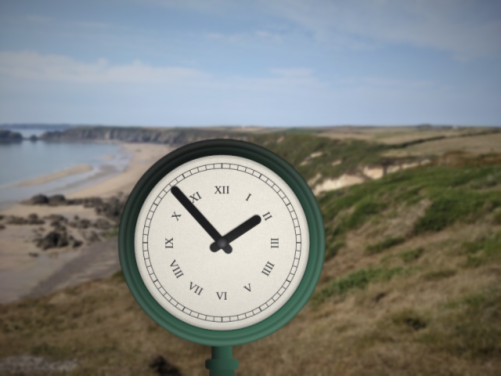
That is **1:53**
